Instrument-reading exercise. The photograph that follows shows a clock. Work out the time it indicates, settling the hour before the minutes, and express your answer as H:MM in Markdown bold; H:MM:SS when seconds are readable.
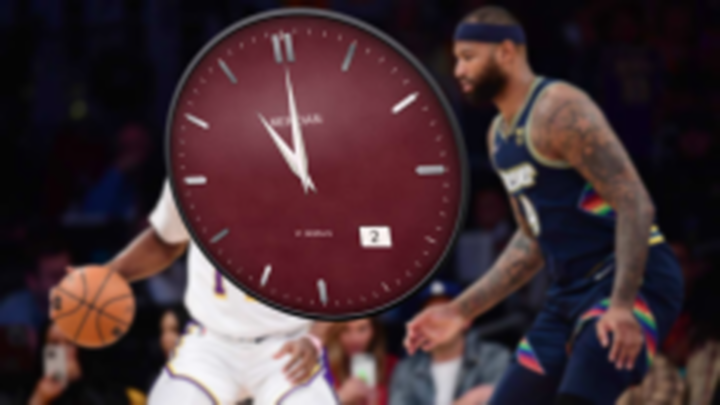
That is **11:00**
